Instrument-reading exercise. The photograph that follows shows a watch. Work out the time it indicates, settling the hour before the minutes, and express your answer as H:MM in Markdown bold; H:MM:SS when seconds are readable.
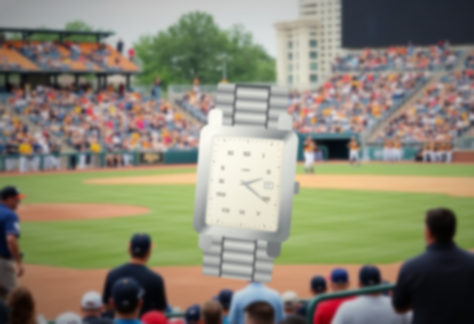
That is **2:21**
